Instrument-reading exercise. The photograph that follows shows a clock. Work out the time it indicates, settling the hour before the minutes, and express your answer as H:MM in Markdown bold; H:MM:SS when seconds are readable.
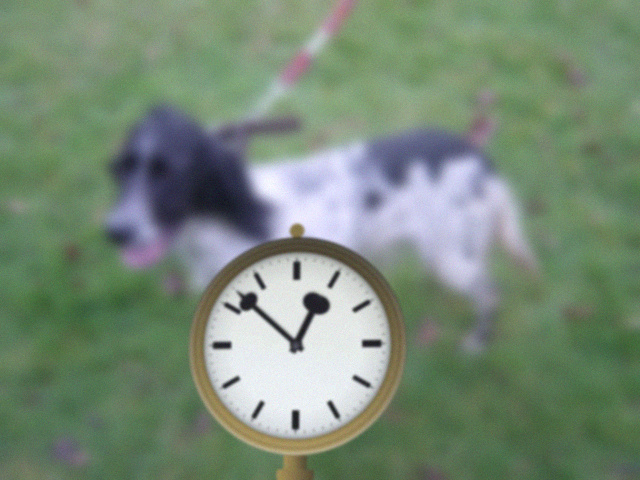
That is **12:52**
